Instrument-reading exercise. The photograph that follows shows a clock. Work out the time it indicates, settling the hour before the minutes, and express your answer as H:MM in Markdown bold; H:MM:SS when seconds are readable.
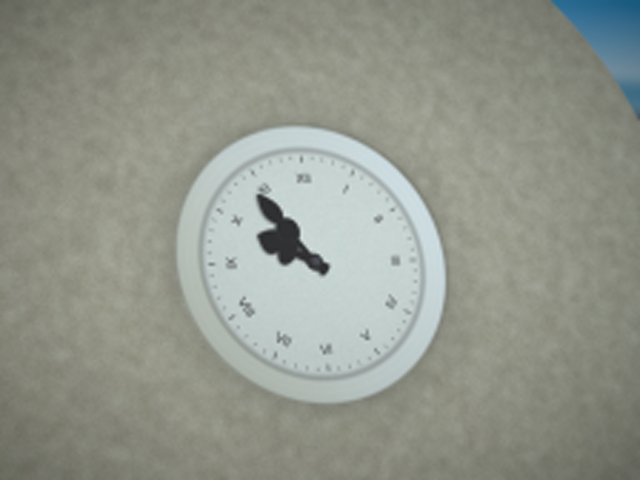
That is **9:54**
